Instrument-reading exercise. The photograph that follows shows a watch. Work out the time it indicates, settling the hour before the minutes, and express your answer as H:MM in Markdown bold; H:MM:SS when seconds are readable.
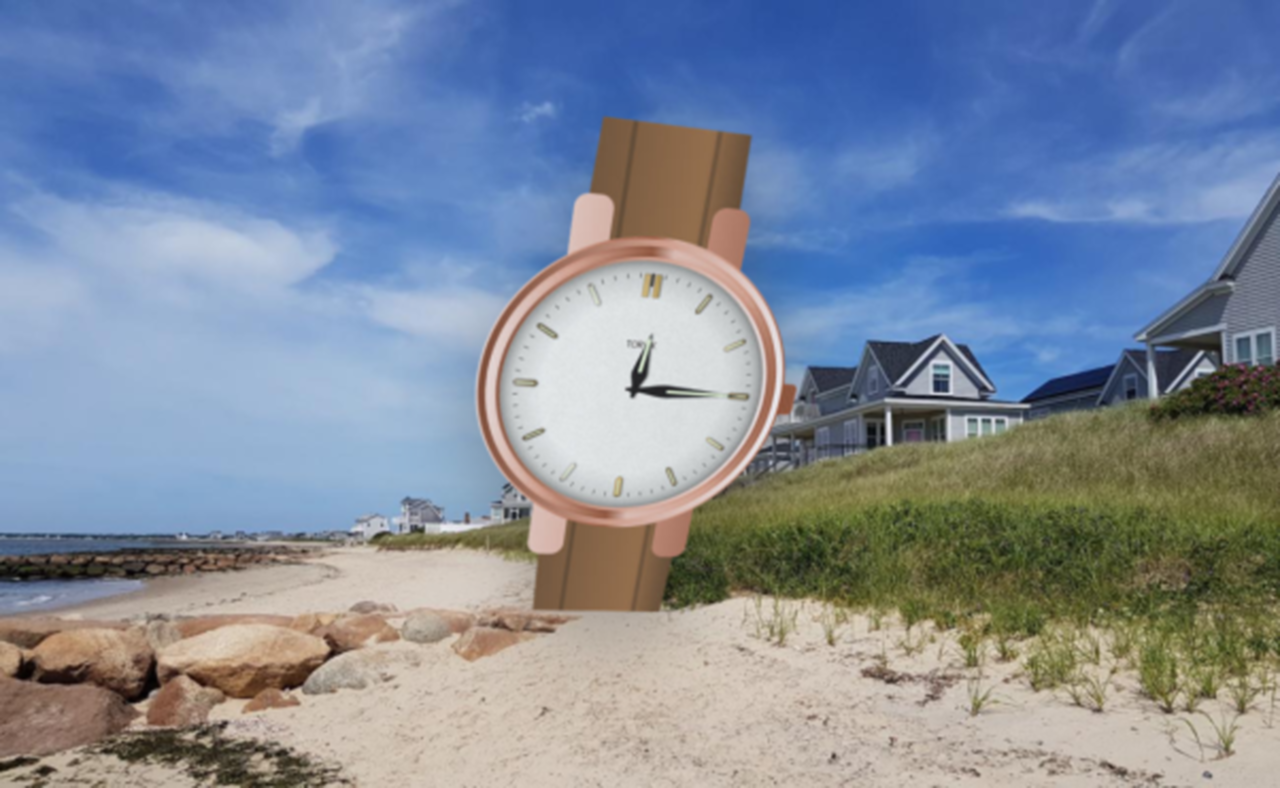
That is **12:15**
